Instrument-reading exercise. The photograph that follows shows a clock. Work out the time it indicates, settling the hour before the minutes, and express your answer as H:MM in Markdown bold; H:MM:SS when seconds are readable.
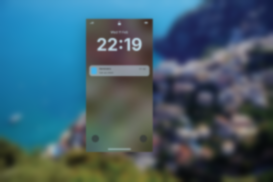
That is **22:19**
